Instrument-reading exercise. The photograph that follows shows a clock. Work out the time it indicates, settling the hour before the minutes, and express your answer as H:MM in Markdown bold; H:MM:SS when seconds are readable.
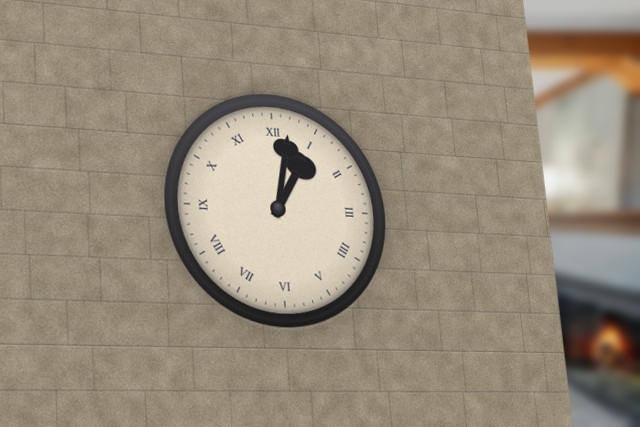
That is **1:02**
